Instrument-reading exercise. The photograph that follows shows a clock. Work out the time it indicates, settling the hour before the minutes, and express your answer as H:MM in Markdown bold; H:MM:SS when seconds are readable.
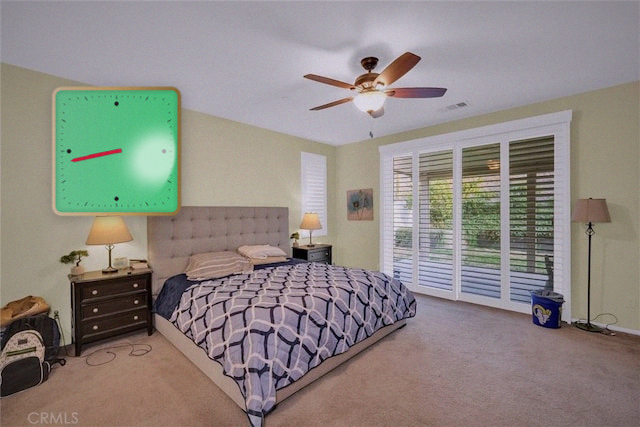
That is **8:43**
